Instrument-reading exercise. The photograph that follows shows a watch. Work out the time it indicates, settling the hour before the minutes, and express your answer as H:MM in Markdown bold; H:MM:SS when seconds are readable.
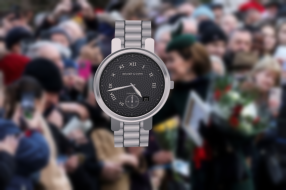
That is **4:43**
